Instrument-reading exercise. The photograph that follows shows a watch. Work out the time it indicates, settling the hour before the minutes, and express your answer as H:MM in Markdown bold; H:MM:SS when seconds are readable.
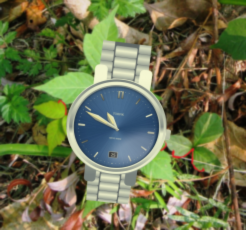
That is **10:49**
